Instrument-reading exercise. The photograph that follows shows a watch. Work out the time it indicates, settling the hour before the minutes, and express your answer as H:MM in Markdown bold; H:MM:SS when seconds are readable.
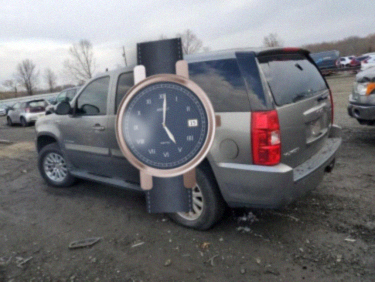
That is **5:01**
